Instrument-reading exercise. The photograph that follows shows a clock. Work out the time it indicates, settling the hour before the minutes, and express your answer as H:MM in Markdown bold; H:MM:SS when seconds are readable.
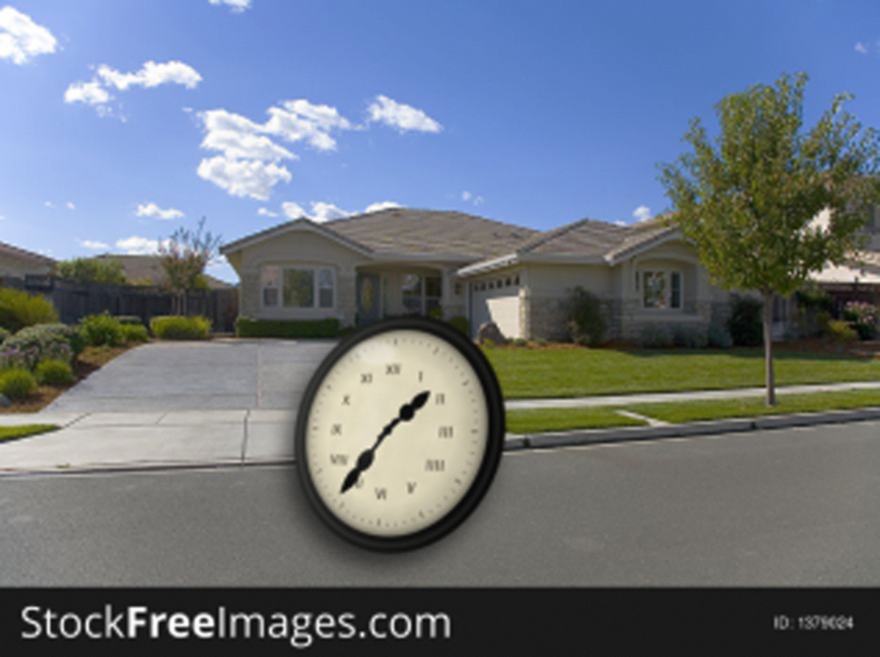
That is **1:36**
